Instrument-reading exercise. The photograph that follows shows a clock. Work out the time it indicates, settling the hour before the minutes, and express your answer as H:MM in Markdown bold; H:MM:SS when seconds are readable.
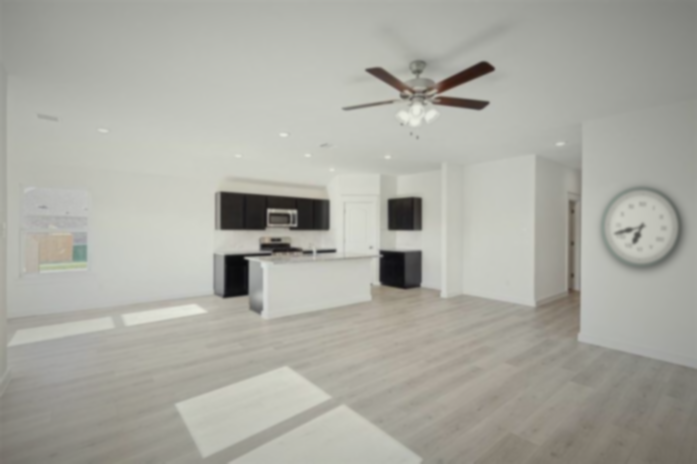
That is **6:42**
